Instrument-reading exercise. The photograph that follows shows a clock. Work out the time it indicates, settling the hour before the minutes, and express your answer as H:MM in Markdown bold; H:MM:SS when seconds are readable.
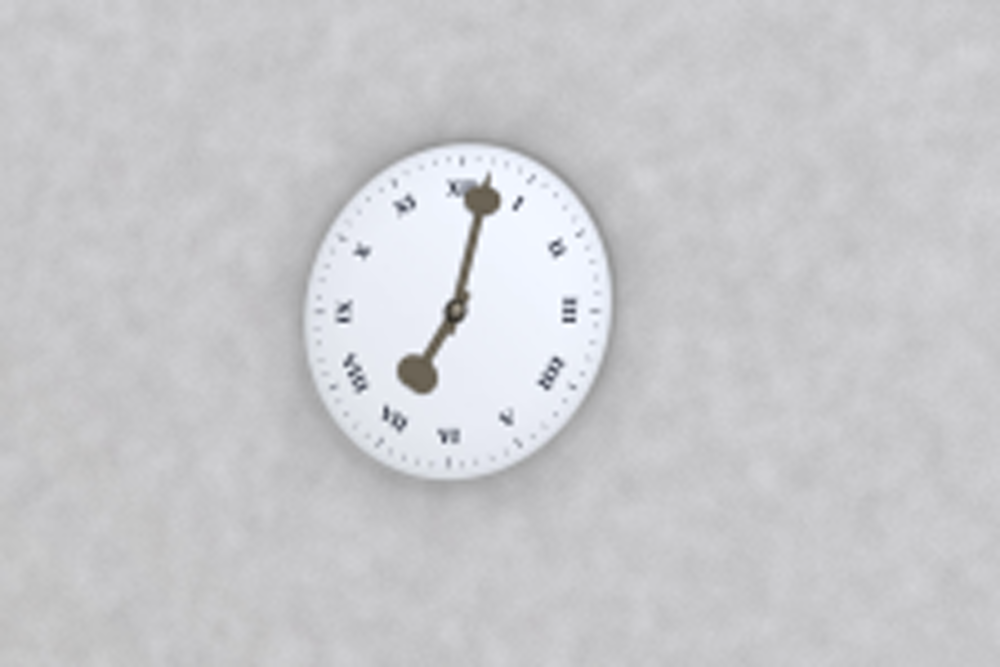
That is **7:02**
